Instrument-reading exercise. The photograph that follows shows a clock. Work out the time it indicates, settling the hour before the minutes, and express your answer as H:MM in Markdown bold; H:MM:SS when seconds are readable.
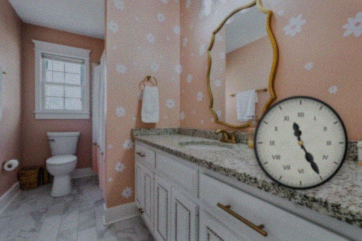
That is **11:25**
